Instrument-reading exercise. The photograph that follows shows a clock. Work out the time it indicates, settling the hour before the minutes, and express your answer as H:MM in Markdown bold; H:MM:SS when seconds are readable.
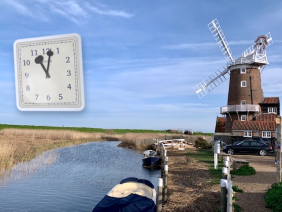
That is **11:02**
